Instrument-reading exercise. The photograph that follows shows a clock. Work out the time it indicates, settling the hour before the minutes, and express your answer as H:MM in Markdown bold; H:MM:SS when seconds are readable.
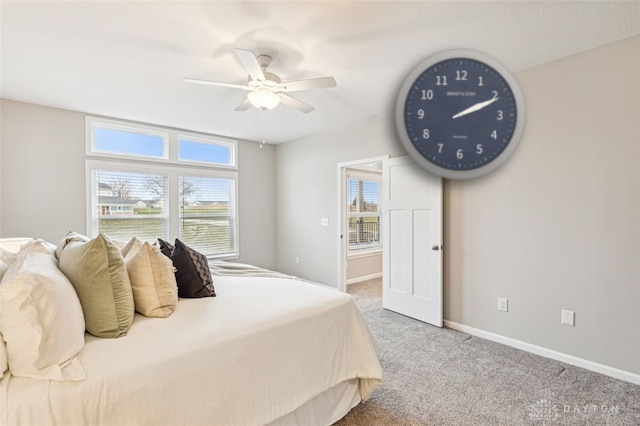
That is **2:11**
